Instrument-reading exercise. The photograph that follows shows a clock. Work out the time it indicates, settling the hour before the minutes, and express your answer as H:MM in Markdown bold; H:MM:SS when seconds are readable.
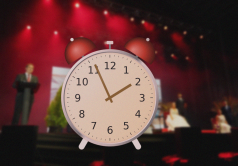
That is **1:56**
